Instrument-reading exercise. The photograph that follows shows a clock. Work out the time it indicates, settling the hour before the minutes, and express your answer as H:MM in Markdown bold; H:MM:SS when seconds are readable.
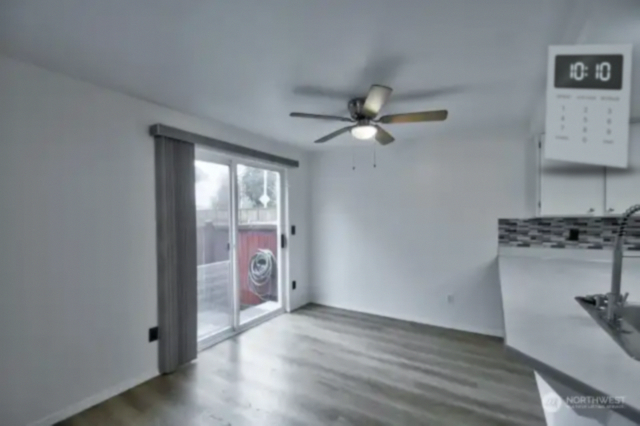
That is **10:10**
